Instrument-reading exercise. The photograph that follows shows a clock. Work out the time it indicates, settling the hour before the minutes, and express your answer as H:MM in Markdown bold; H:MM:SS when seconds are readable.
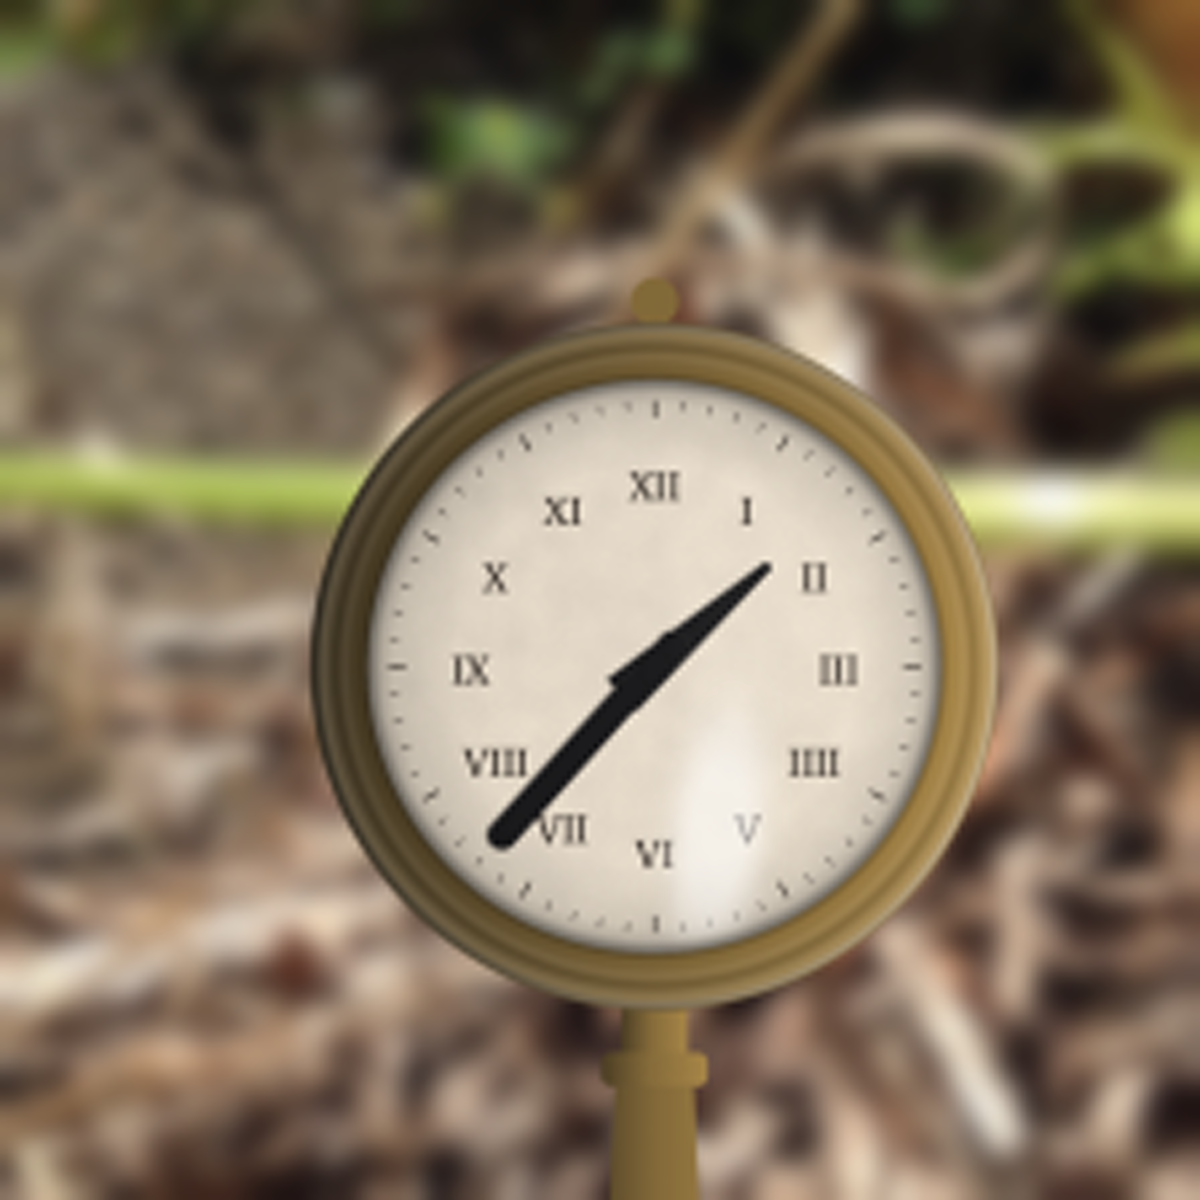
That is **1:37**
